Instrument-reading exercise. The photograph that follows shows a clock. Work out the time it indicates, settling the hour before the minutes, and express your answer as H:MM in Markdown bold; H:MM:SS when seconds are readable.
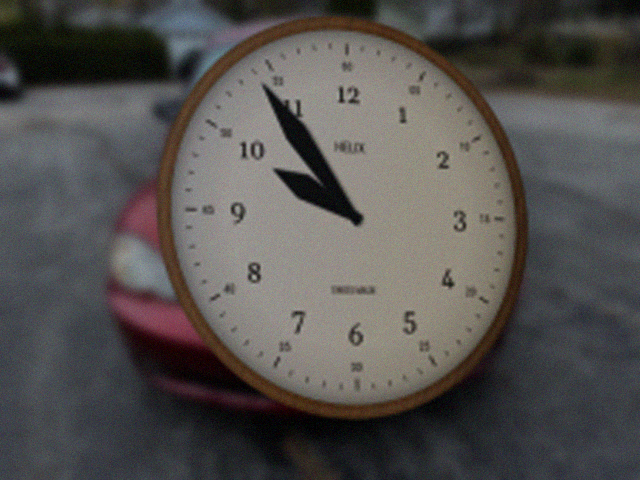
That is **9:54**
